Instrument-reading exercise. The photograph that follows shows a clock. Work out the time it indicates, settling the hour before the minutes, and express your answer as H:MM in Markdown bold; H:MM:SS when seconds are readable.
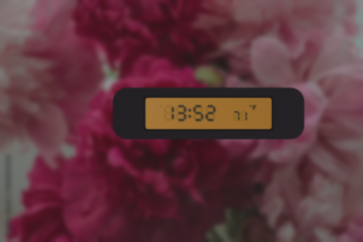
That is **13:52**
